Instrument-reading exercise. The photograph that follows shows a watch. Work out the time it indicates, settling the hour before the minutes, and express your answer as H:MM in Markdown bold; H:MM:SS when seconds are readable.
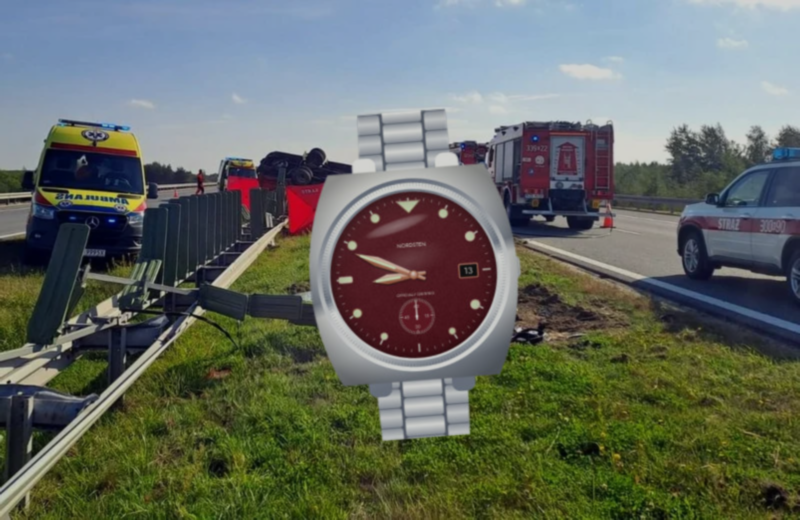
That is **8:49**
